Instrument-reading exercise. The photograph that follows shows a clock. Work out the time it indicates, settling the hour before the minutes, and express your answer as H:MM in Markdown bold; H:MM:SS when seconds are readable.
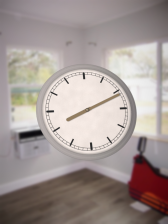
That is **8:11**
